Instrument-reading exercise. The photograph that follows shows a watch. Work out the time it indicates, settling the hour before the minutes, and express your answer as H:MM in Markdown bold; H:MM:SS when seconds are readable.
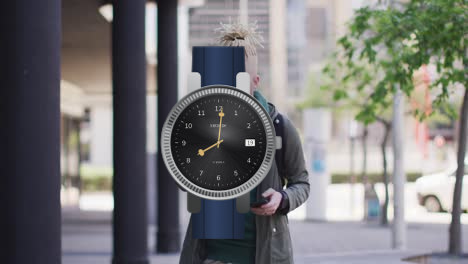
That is **8:01**
